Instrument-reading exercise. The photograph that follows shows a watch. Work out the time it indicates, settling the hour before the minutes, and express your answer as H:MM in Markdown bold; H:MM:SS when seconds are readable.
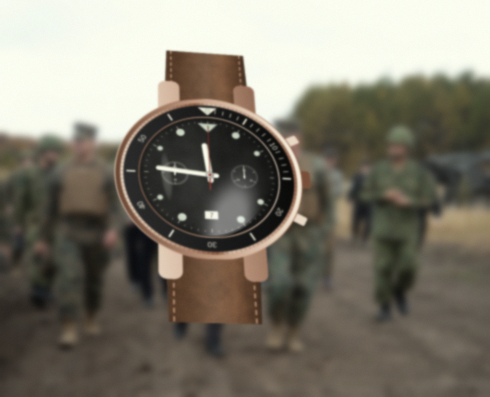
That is **11:46**
